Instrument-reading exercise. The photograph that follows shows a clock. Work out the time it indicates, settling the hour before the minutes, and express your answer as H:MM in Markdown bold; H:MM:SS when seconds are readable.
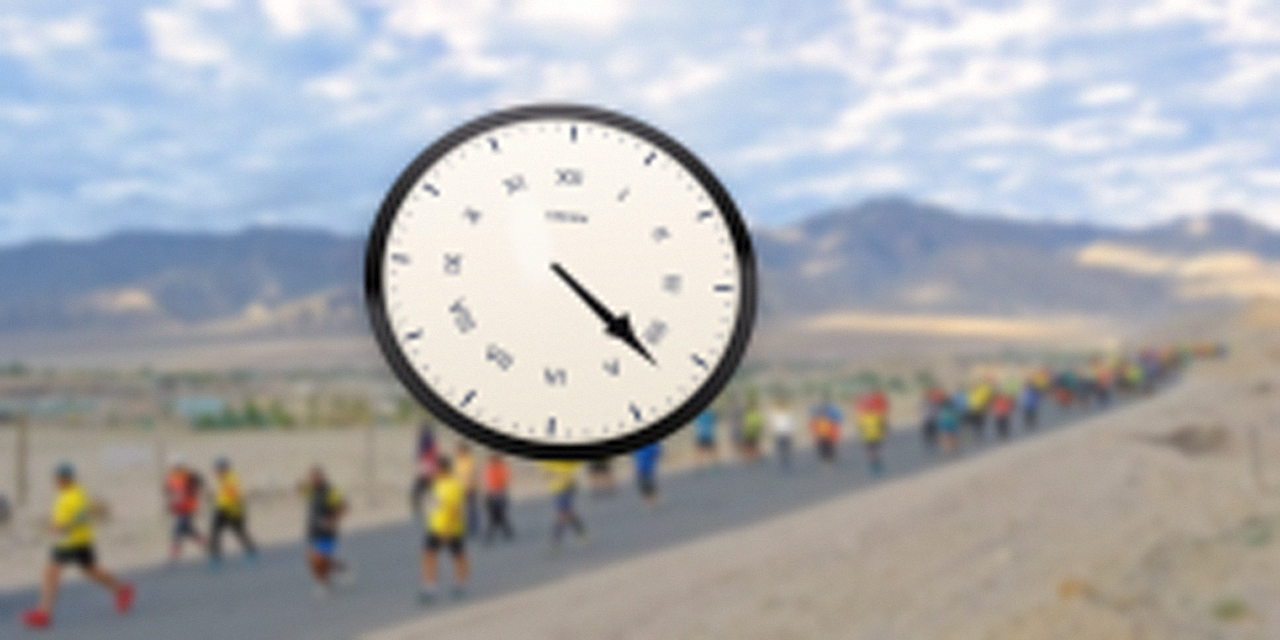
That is **4:22**
